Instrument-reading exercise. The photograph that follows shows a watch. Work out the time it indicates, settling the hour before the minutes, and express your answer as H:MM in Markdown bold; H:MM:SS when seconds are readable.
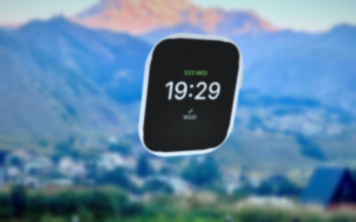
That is **19:29**
